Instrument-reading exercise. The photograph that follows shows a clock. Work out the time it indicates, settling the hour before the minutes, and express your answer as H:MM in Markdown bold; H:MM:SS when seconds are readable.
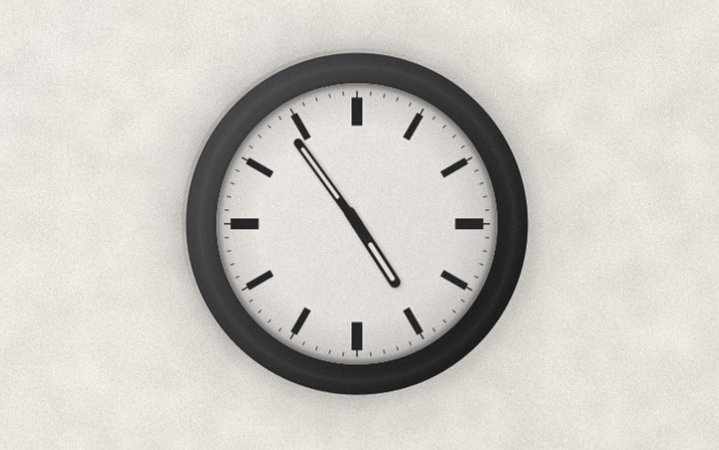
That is **4:54**
